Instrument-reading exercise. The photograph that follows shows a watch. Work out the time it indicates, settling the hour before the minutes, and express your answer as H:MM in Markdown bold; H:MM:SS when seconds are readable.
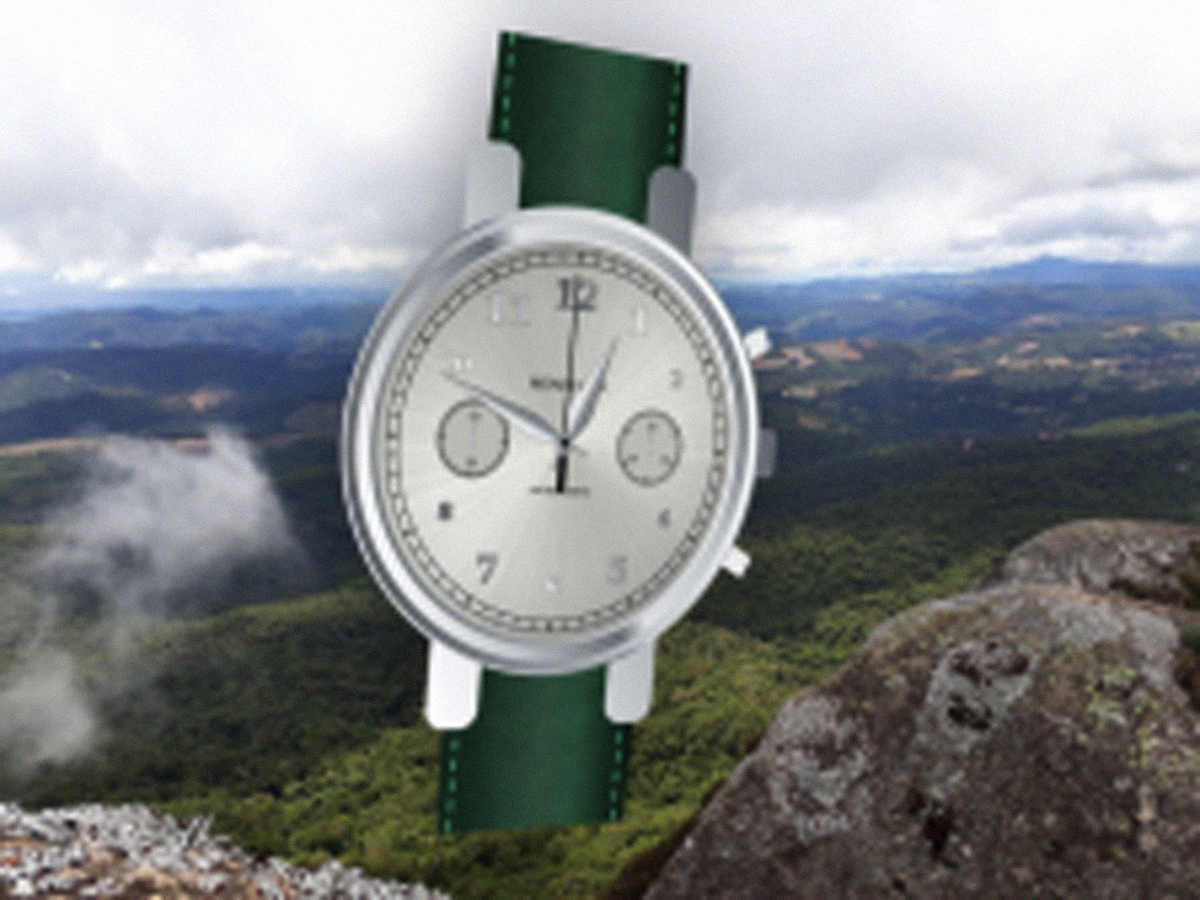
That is **12:49**
